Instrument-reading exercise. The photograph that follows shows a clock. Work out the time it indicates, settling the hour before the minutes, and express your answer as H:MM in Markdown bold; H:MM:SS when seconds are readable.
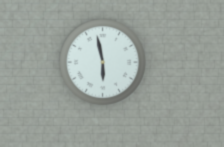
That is **5:58**
